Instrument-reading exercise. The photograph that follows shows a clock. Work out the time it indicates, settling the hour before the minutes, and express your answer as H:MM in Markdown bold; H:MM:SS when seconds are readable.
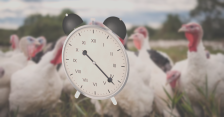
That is **10:22**
